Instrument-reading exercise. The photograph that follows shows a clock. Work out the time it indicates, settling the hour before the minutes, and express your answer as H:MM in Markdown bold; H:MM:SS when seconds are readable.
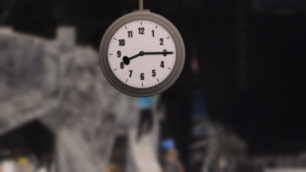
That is **8:15**
